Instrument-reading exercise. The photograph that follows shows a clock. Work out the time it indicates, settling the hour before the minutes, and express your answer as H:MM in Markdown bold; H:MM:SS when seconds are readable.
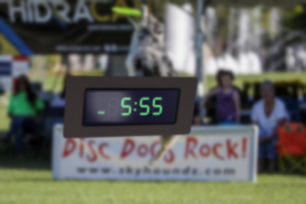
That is **5:55**
